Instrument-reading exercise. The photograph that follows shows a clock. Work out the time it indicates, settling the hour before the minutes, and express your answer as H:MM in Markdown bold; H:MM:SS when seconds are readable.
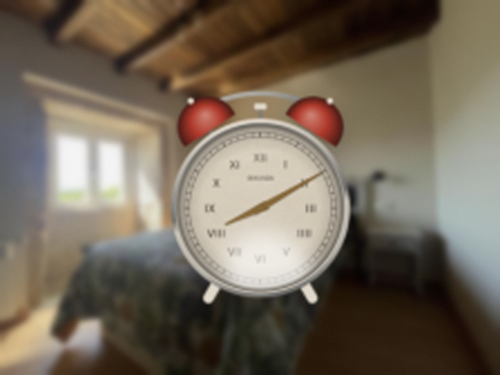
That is **8:10**
